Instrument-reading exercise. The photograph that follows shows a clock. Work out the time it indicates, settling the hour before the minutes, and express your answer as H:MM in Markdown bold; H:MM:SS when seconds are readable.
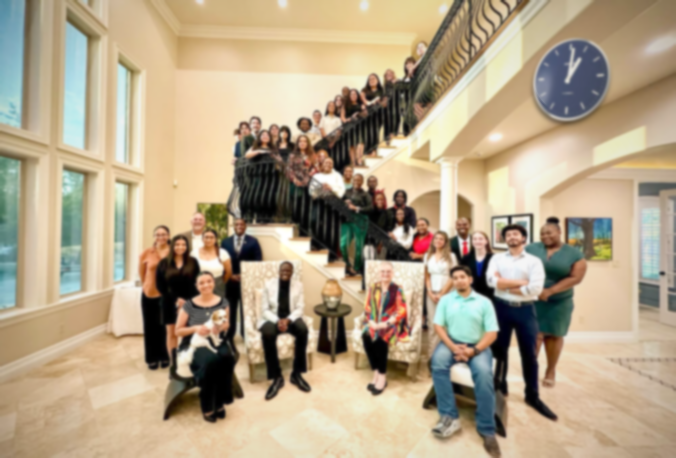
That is **1:01**
